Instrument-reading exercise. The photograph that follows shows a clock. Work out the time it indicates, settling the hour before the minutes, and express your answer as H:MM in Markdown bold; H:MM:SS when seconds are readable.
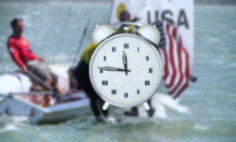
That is **11:46**
